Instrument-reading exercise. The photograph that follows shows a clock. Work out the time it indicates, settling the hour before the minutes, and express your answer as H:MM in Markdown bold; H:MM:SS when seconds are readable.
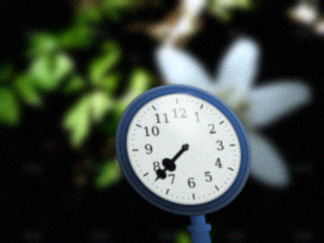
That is **7:38**
